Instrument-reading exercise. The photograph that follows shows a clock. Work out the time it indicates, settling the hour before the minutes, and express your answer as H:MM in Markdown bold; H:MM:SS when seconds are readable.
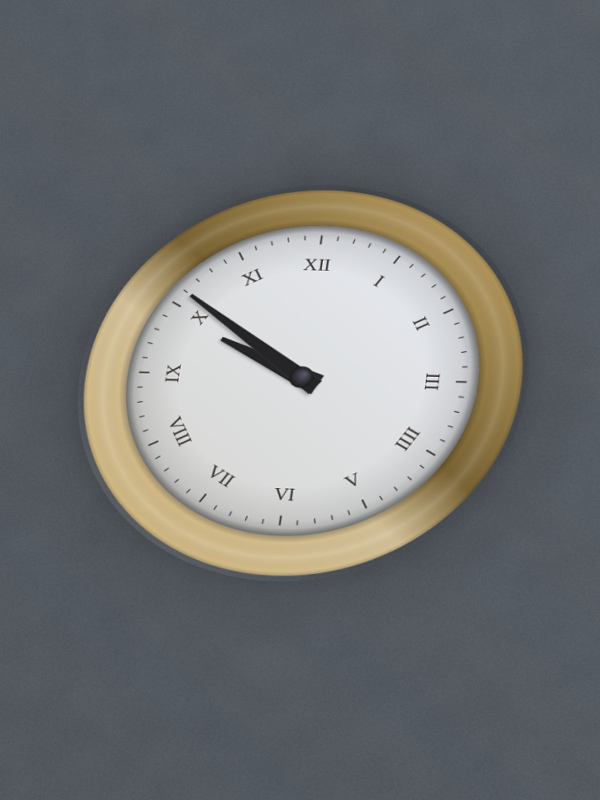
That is **9:51**
